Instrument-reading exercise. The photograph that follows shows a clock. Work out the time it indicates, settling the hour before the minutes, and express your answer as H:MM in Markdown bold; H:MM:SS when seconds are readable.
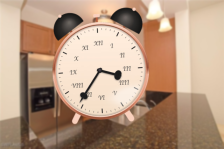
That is **3:36**
